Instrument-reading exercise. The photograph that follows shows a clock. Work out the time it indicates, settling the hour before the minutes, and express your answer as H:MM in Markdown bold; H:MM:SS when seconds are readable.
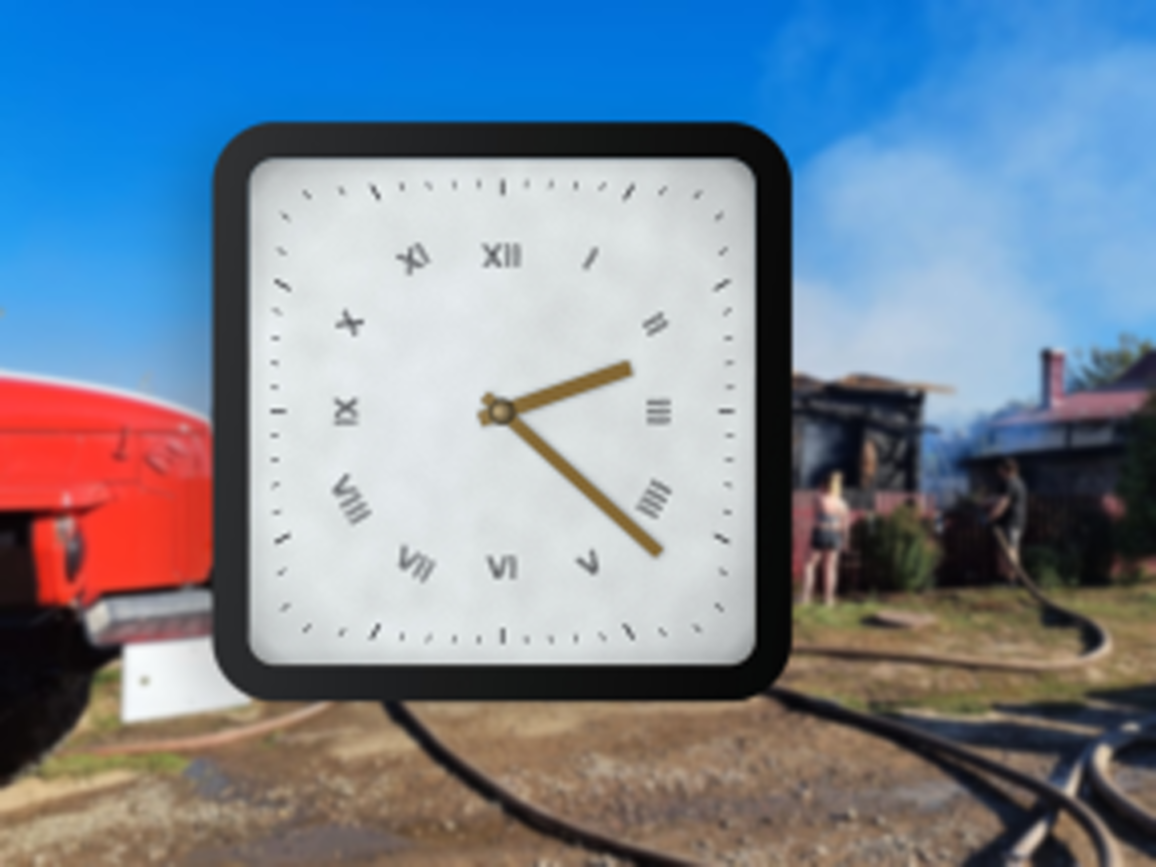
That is **2:22**
